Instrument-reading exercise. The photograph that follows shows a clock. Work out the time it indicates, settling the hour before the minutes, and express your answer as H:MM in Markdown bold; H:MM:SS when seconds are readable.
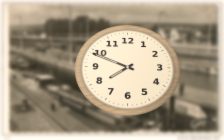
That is **7:49**
